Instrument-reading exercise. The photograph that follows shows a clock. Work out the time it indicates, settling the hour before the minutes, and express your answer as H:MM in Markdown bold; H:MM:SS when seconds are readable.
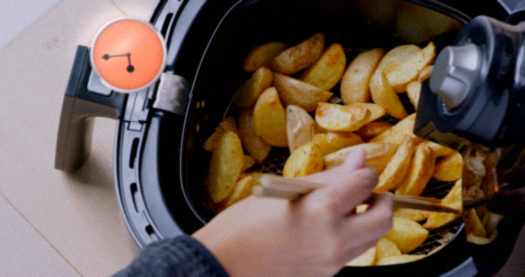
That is **5:44**
